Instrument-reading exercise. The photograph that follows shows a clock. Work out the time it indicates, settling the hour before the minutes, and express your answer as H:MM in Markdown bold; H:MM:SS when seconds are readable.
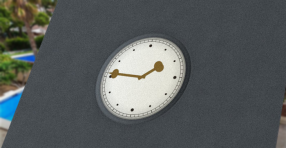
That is **1:46**
